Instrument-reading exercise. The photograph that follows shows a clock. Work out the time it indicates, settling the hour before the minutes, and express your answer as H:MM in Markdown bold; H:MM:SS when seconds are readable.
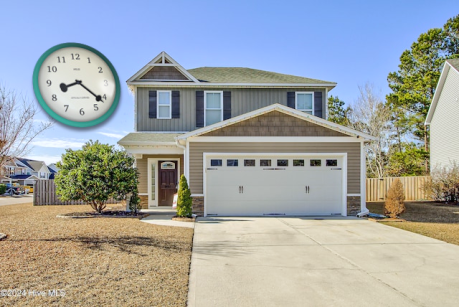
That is **8:22**
